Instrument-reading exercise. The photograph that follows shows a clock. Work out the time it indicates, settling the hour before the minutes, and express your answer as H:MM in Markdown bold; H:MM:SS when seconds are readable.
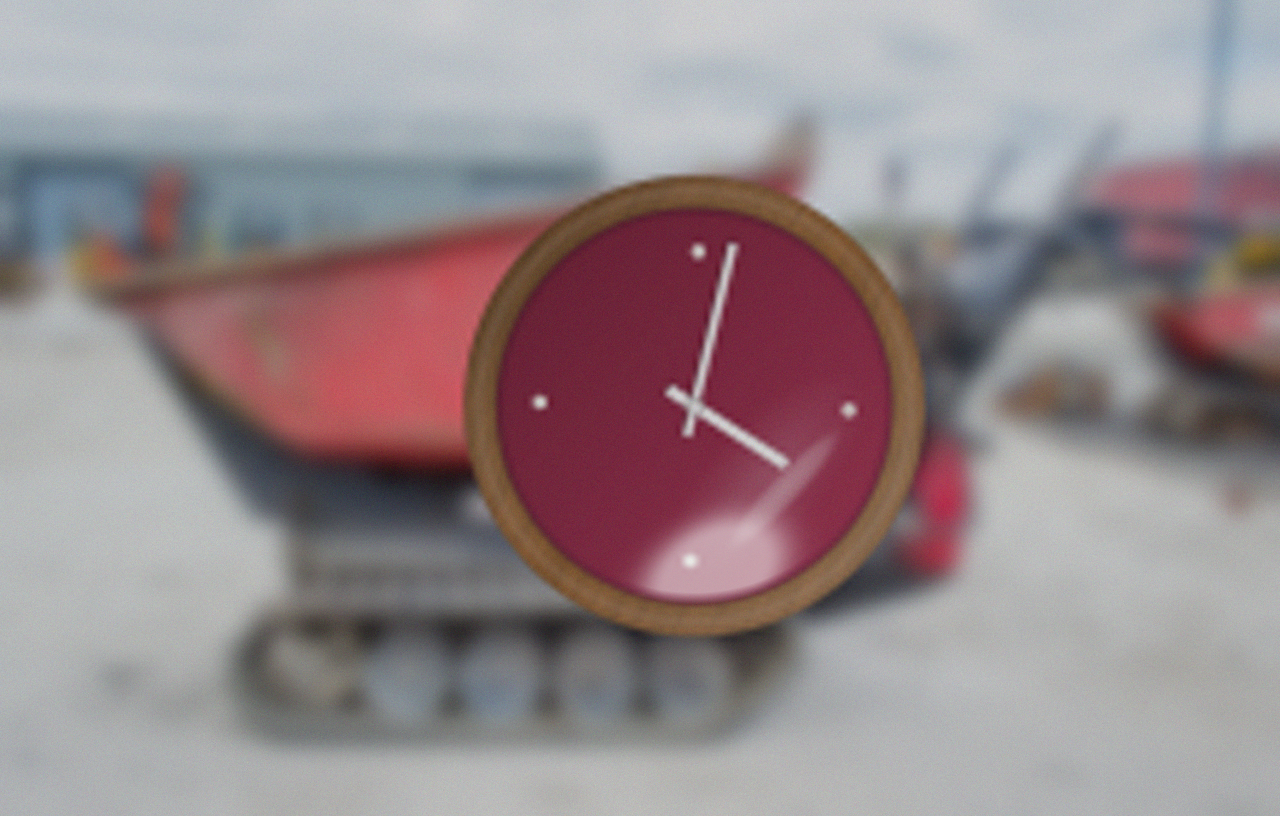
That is **4:02**
